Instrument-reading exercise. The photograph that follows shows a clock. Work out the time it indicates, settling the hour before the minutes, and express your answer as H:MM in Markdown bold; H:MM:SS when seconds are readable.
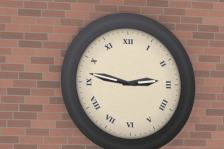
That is **2:47**
